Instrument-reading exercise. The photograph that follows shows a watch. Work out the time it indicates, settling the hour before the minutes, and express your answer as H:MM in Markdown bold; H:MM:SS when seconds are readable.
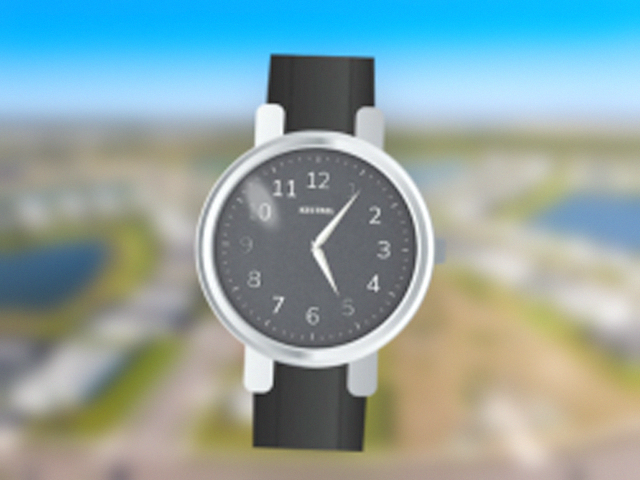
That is **5:06**
